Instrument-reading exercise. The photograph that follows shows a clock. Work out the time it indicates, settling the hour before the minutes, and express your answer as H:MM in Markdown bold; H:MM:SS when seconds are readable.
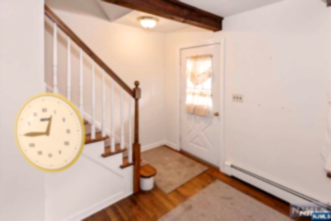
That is **12:45**
